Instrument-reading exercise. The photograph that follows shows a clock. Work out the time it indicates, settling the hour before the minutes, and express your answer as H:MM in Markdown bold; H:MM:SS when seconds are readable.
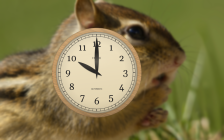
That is **10:00**
